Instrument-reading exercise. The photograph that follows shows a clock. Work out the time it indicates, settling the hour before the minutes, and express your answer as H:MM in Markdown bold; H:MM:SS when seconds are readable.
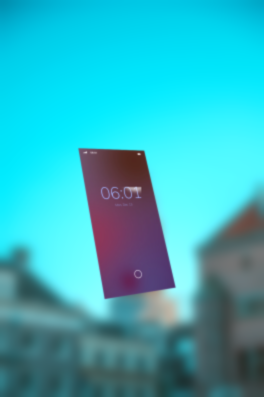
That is **6:01**
